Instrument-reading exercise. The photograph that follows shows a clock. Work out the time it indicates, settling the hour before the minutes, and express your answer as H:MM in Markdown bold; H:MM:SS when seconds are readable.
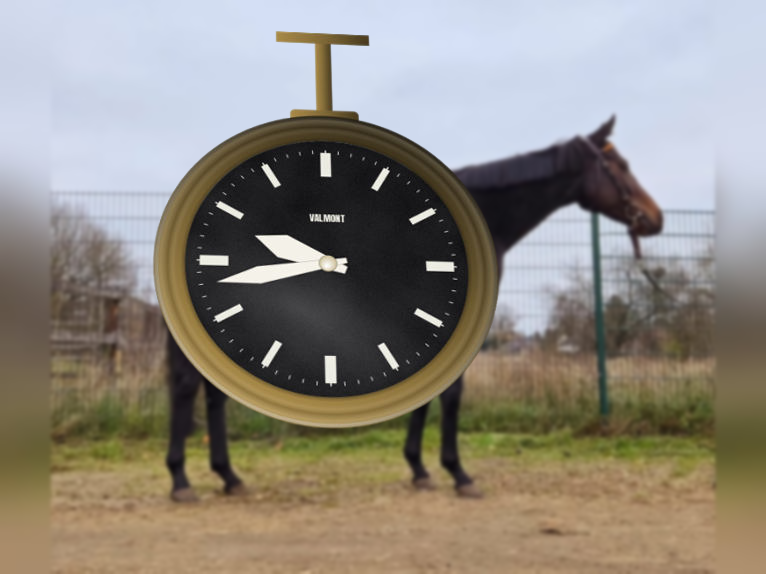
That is **9:43**
